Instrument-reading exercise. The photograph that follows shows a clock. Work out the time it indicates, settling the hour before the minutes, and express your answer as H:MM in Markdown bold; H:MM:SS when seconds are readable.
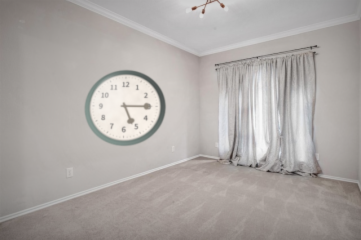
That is **5:15**
